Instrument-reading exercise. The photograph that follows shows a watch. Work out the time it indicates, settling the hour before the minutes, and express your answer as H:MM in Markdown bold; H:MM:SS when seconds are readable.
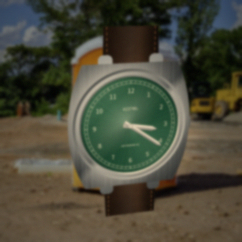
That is **3:21**
